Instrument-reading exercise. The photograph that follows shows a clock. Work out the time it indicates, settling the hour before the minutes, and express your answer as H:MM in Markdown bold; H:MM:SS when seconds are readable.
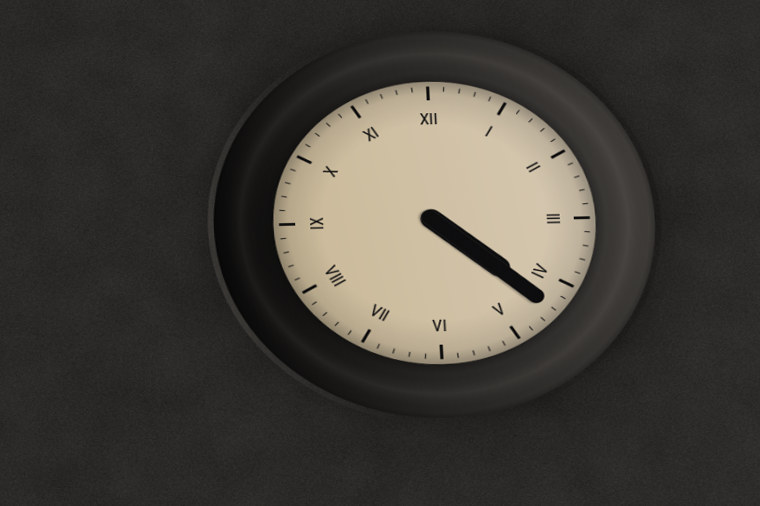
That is **4:22**
